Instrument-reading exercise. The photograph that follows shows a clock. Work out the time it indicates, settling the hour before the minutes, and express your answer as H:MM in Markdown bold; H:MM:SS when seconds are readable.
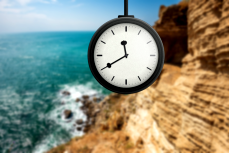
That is **11:40**
